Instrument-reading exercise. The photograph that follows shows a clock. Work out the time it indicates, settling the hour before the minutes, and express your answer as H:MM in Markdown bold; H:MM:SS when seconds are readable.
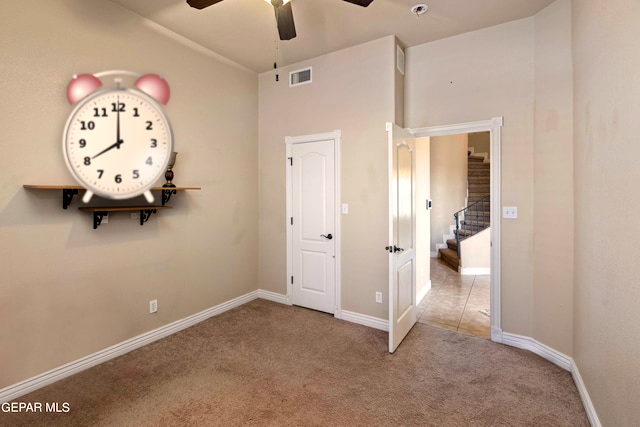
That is **8:00**
